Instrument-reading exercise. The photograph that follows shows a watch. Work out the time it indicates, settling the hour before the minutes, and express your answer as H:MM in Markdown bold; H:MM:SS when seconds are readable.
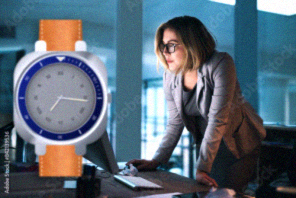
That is **7:16**
